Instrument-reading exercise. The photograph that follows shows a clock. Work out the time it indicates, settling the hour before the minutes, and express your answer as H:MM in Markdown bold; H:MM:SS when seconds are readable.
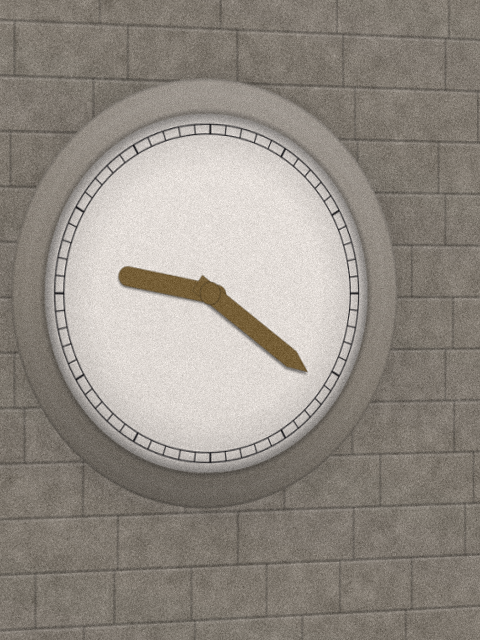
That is **9:21**
